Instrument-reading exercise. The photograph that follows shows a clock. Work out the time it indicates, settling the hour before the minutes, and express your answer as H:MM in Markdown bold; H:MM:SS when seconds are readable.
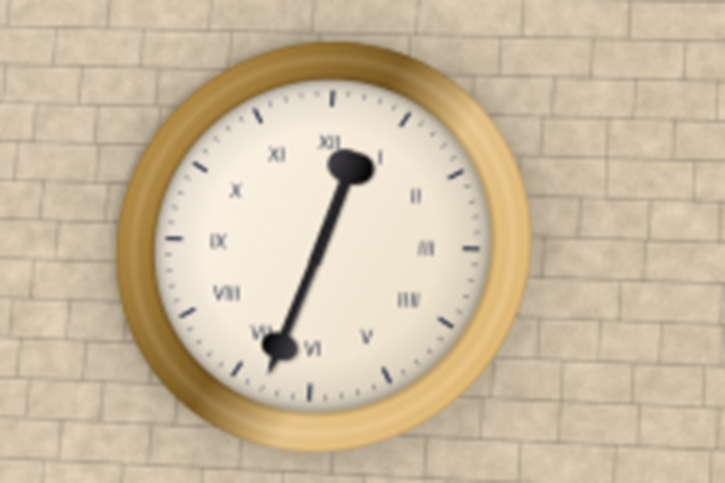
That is **12:33**
